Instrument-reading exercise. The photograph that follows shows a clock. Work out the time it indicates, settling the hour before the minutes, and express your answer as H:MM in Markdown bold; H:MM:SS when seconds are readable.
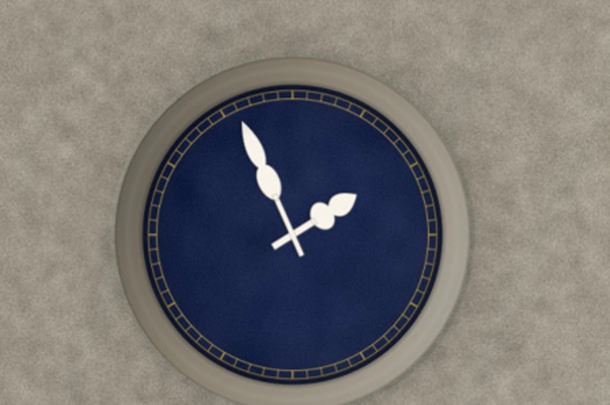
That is **1:56**
